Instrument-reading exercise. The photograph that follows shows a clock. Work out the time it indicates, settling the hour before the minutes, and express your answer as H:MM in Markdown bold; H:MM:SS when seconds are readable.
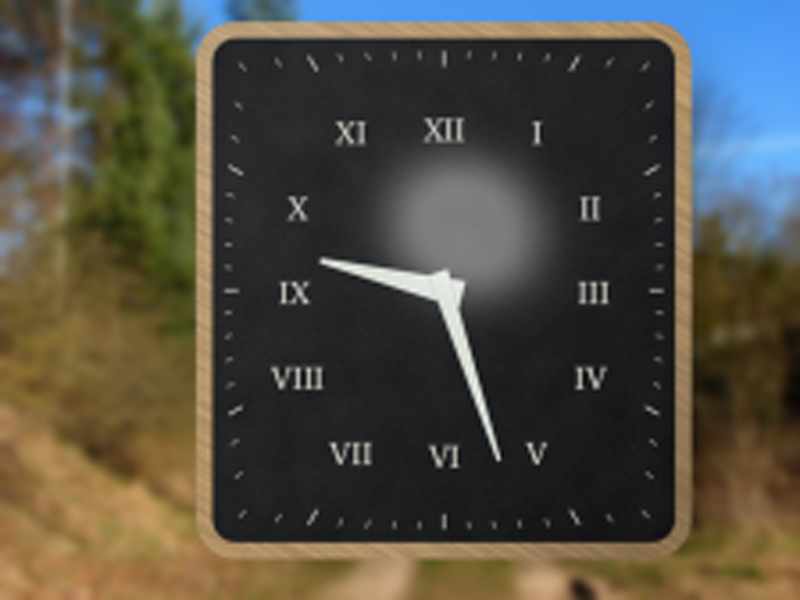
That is **9:27**
